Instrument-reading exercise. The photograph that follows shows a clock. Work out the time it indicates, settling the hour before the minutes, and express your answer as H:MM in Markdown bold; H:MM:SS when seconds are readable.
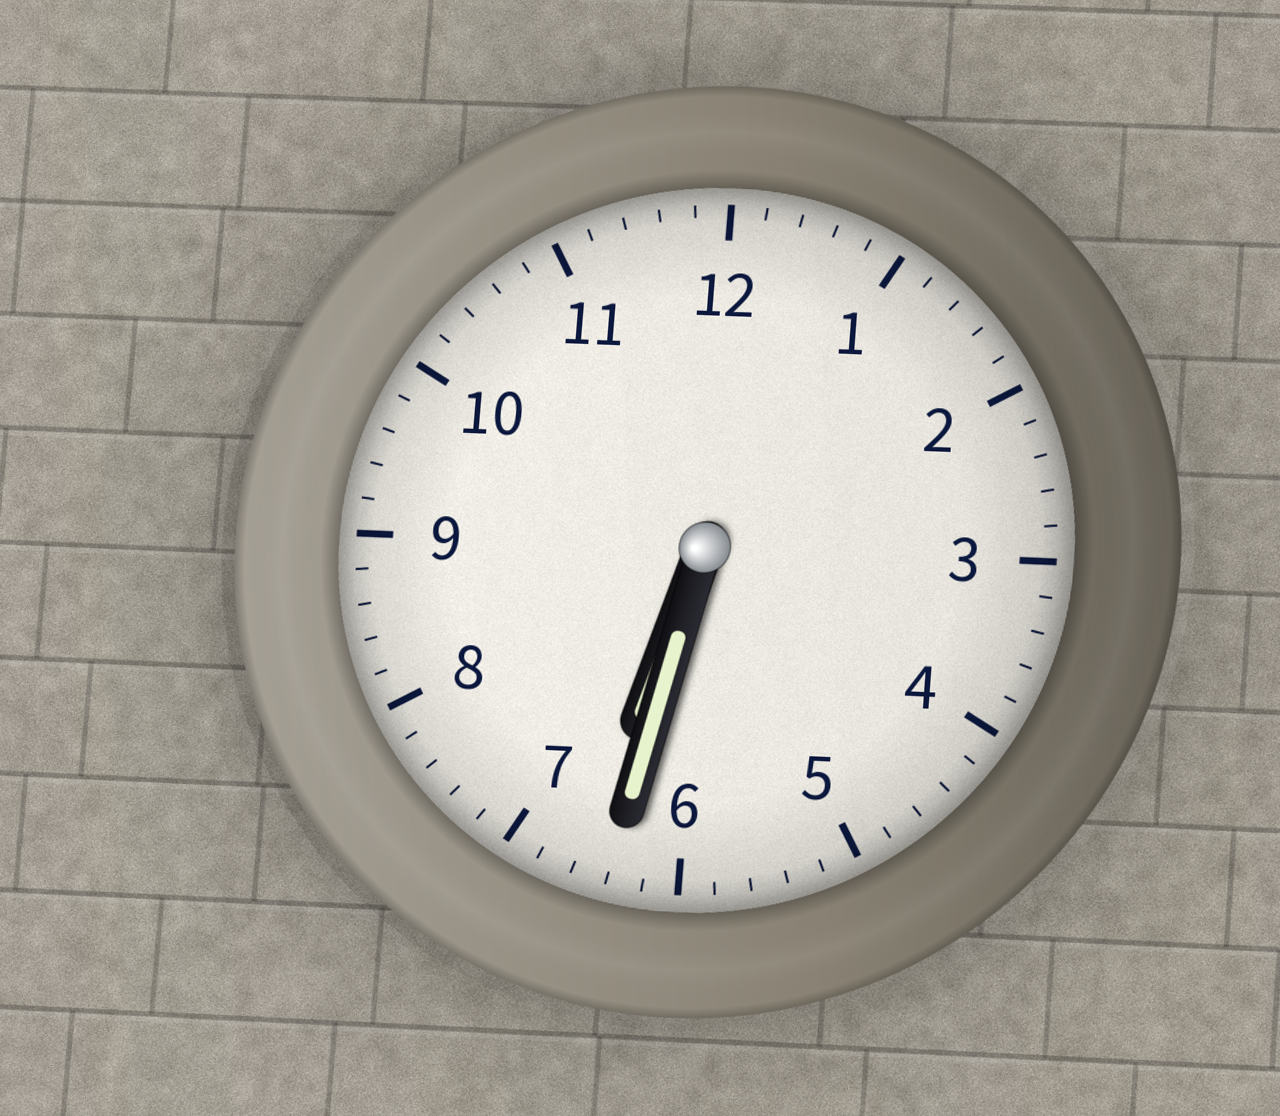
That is **6:32**
